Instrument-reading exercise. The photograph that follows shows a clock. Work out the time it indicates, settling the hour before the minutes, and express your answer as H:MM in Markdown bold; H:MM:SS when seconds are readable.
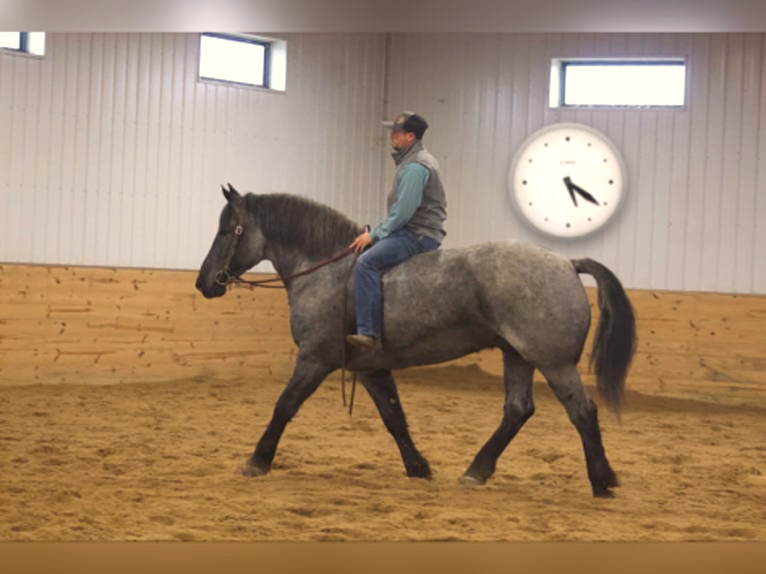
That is **5:21**
